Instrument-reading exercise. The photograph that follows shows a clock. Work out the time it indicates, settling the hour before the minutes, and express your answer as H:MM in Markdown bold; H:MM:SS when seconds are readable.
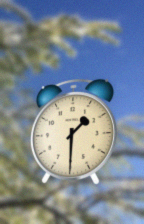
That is **1:30**
